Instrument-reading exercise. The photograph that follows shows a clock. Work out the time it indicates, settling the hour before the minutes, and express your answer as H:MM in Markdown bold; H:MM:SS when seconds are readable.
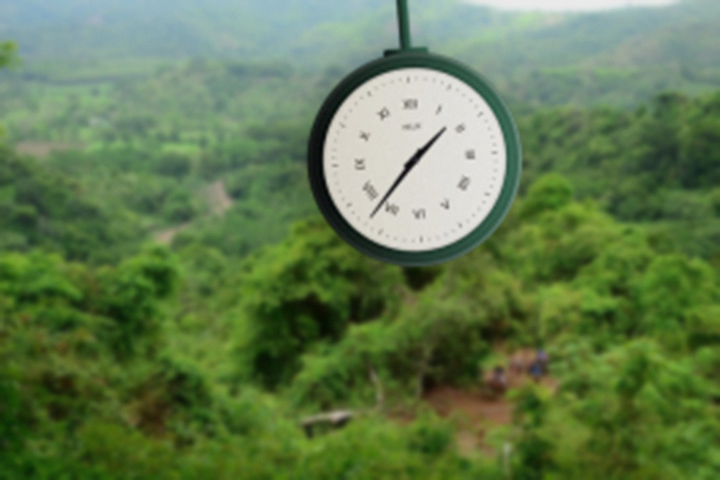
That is **1:37**
